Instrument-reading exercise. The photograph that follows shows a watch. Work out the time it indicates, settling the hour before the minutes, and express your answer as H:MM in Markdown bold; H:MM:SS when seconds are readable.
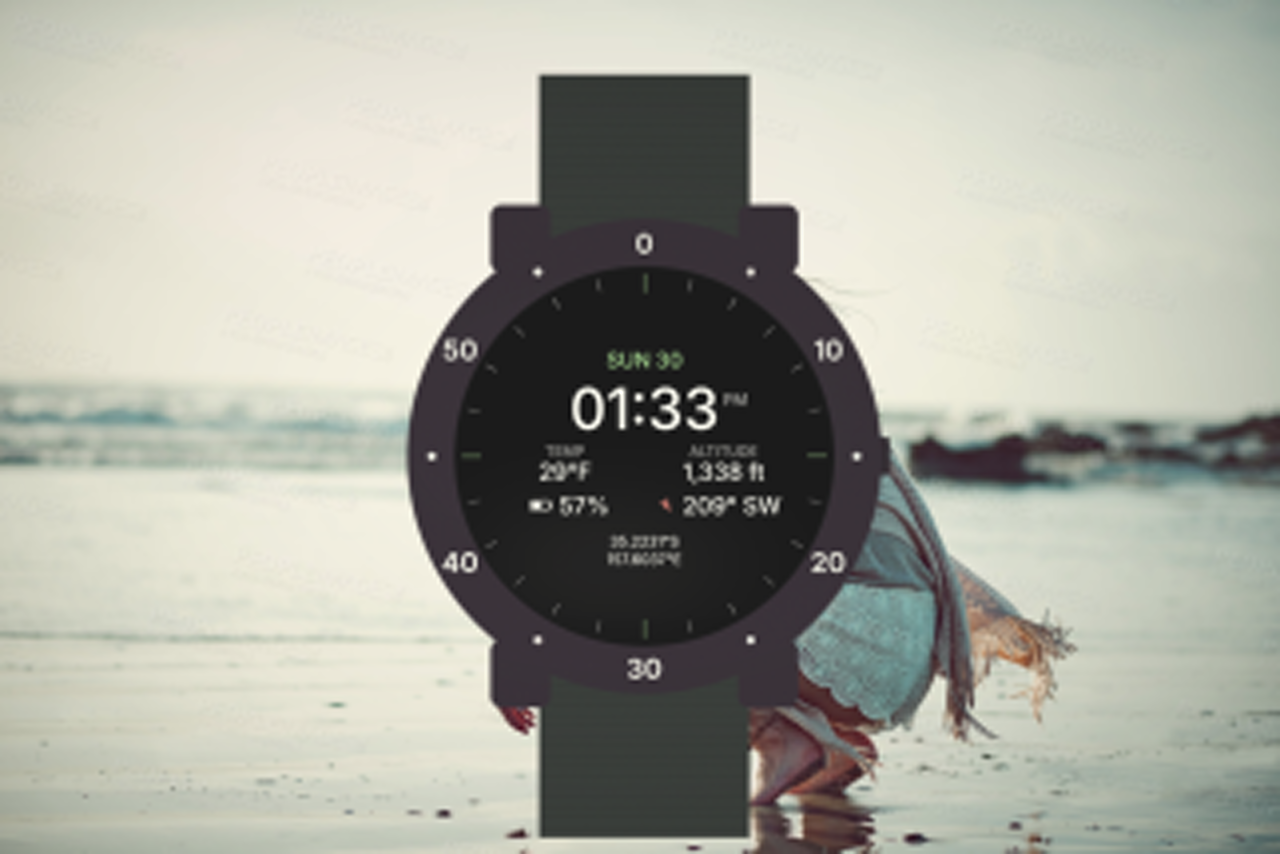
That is **1:33**
